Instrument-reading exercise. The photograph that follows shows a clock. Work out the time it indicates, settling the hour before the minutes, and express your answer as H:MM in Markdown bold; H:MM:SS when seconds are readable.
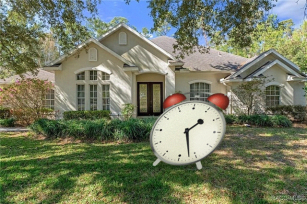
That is **1:27**
